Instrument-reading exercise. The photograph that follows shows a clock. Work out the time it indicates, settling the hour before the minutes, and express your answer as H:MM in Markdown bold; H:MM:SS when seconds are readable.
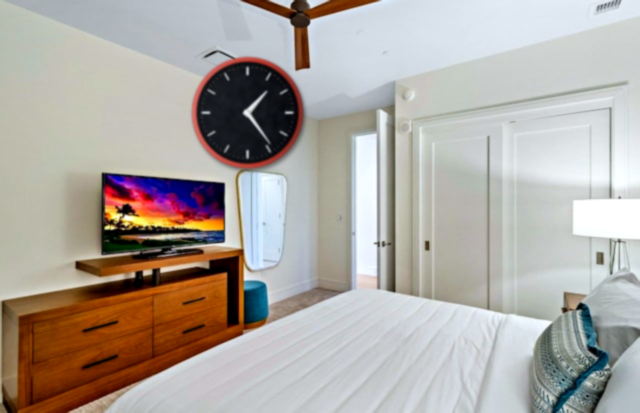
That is **1:24**
